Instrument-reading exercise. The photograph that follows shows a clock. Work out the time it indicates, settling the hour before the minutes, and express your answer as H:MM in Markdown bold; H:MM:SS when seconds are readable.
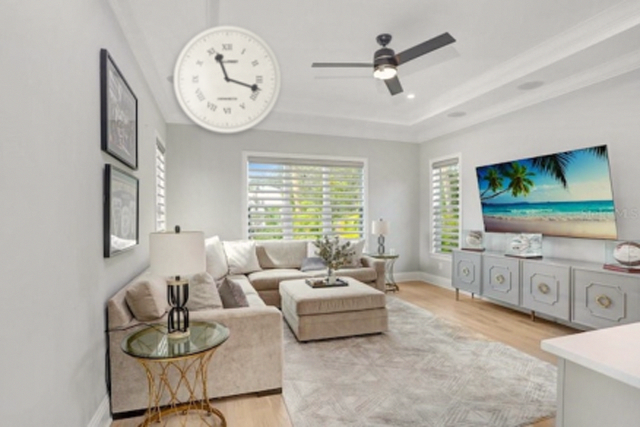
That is **11:18**
